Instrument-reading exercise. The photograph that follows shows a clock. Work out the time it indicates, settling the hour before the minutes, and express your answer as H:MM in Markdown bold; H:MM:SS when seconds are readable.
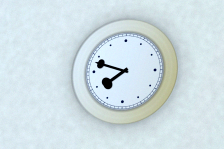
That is **7:48**
